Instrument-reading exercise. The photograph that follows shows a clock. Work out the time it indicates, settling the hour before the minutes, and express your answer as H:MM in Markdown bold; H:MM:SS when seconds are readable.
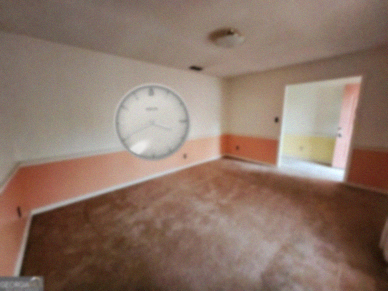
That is **3:41**
